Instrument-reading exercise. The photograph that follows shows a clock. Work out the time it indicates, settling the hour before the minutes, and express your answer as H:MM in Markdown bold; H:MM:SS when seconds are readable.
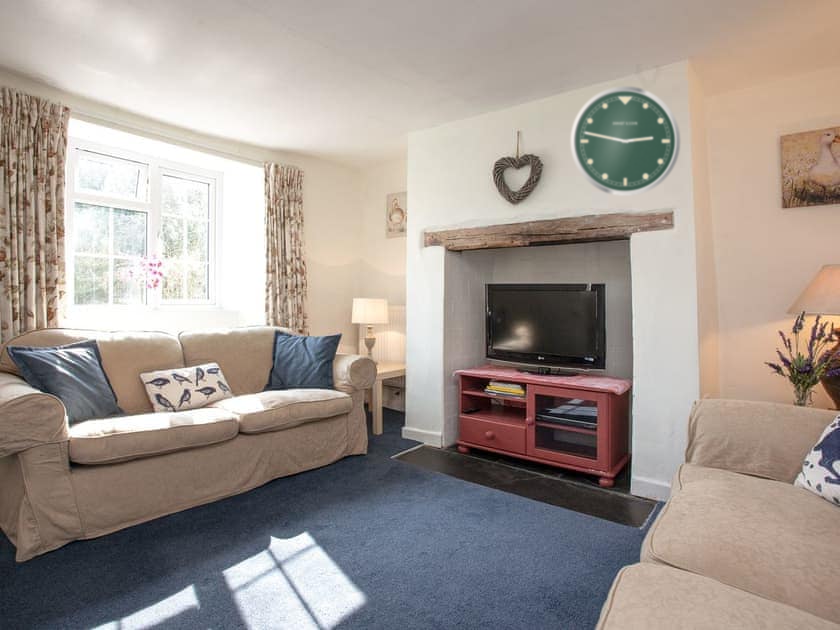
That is **2:47**
